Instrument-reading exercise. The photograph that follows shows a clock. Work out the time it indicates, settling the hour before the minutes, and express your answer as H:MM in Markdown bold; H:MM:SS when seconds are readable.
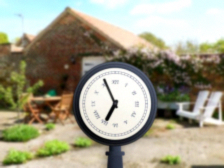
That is **6:56**
